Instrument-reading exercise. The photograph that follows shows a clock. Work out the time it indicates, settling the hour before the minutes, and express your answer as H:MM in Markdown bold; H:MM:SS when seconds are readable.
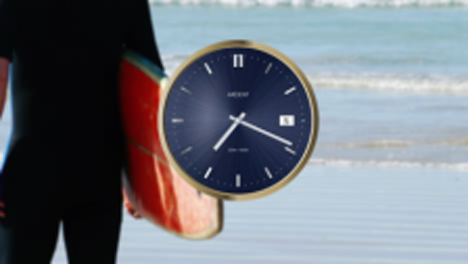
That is **7:19**
